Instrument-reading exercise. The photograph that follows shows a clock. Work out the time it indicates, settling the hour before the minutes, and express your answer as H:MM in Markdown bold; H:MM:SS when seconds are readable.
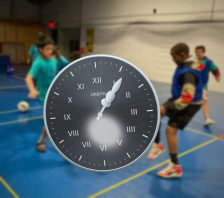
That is **1:06**
